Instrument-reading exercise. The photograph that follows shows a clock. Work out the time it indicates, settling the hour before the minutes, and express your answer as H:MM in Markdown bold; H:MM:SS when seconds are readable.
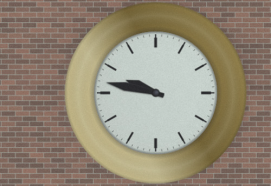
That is **9:47**
